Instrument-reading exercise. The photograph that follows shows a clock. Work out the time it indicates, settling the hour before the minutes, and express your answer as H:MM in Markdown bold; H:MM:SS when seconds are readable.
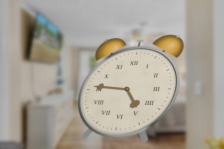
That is **4:46**
